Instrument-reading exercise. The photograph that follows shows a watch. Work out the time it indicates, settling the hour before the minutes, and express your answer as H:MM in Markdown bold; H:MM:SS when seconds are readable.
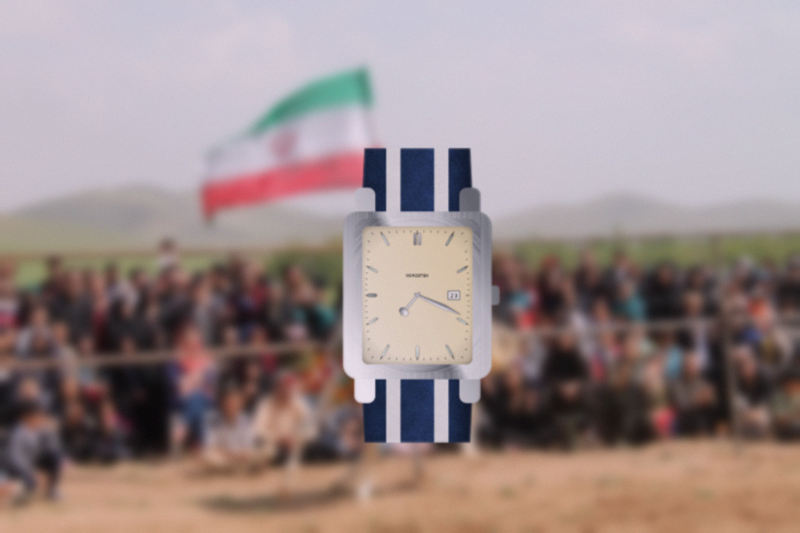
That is **7:19**
